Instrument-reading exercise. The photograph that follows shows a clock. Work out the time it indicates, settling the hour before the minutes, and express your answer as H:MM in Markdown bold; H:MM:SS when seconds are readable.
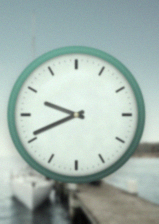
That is **9:41**
